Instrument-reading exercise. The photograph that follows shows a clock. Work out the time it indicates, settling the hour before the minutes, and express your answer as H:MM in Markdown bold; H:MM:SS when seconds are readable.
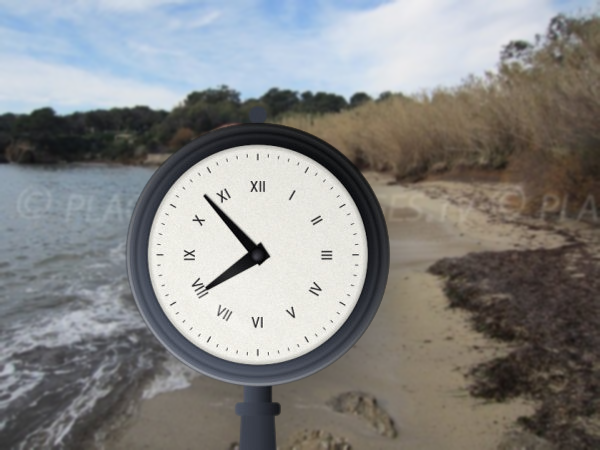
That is **7:53**
